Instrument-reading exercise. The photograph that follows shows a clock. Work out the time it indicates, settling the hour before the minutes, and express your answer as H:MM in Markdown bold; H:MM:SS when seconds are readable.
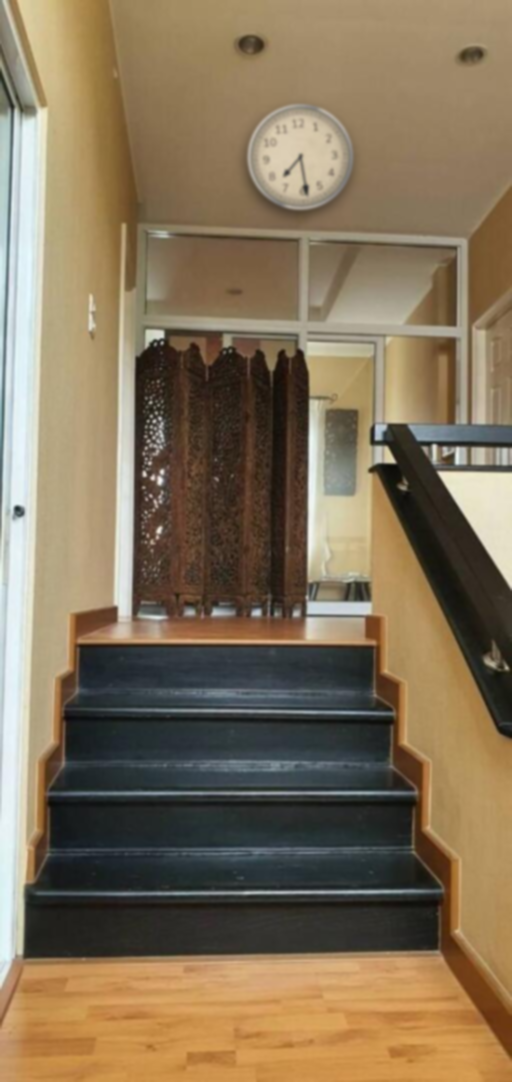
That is **7:29**
